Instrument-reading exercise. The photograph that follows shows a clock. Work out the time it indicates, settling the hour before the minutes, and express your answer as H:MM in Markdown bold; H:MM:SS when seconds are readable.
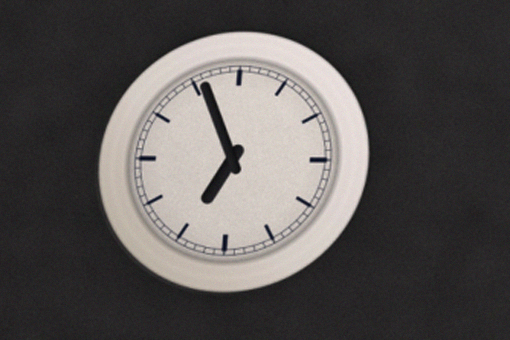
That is **6:56**
